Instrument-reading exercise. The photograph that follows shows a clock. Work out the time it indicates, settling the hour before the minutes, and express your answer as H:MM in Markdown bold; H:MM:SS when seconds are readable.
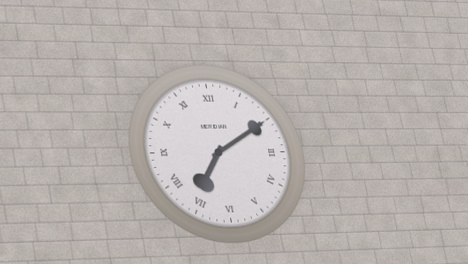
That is **7:10**
